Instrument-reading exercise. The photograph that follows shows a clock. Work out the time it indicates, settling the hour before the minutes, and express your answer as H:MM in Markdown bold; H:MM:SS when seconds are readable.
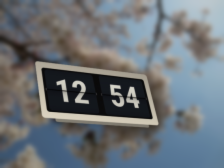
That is **12:54**
